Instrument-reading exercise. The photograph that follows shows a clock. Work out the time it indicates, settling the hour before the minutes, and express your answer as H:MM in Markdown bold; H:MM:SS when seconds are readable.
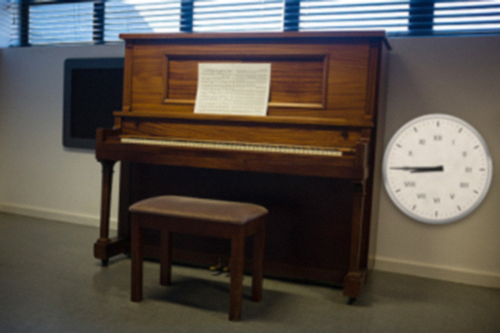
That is **8:45**
